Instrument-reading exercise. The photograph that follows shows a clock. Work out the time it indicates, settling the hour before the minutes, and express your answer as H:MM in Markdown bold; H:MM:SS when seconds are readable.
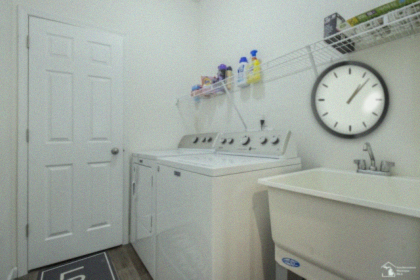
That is **1:07**
